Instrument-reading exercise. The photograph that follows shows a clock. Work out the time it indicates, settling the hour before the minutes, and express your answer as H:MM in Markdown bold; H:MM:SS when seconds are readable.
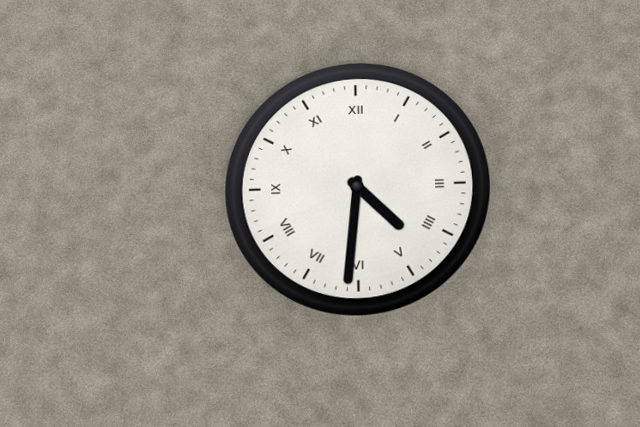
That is **4:31**
